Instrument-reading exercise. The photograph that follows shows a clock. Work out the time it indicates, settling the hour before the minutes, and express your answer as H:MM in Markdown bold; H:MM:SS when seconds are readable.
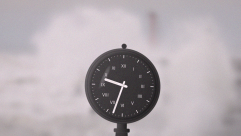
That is **9:33**
